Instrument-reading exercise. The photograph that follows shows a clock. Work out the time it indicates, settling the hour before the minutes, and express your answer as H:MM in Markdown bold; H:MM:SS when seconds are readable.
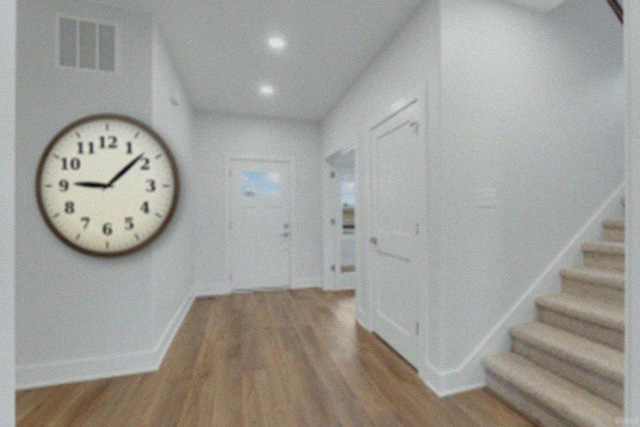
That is **9:08**
